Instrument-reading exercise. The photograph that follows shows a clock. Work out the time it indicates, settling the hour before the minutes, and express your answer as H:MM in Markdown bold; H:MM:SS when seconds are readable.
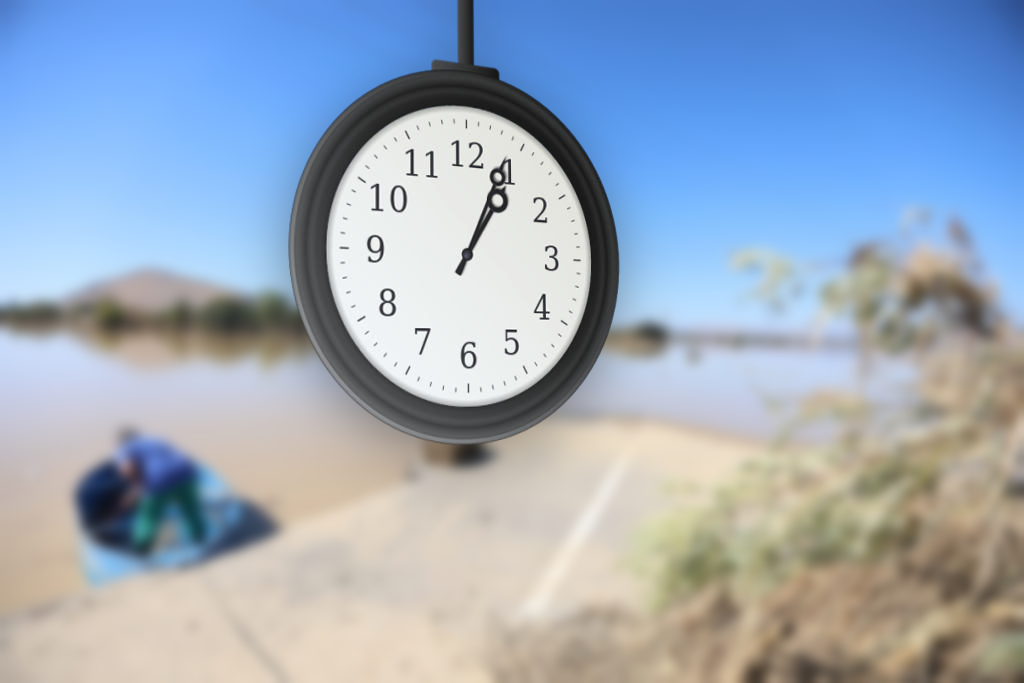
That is **1:04**
